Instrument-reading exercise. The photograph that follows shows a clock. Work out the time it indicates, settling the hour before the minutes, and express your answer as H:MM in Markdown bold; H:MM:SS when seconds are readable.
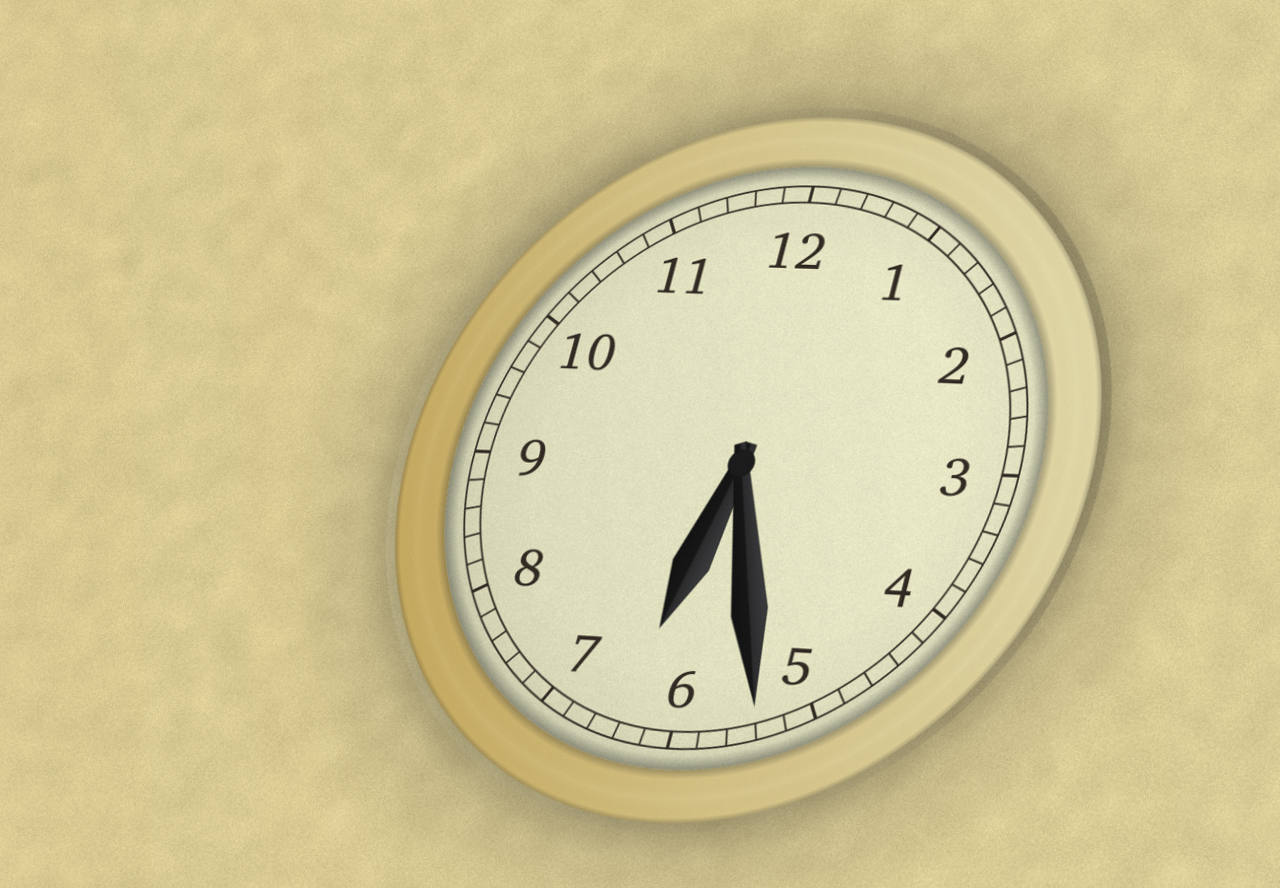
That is **6:27**
